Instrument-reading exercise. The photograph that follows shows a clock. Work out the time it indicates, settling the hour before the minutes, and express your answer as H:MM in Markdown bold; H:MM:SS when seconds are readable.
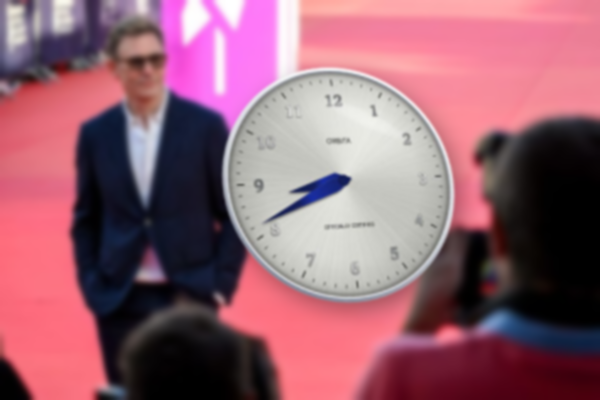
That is **8:41**
